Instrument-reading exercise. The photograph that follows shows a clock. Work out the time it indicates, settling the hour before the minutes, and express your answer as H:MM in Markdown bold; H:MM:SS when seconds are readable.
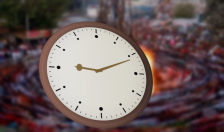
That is **9:11**
